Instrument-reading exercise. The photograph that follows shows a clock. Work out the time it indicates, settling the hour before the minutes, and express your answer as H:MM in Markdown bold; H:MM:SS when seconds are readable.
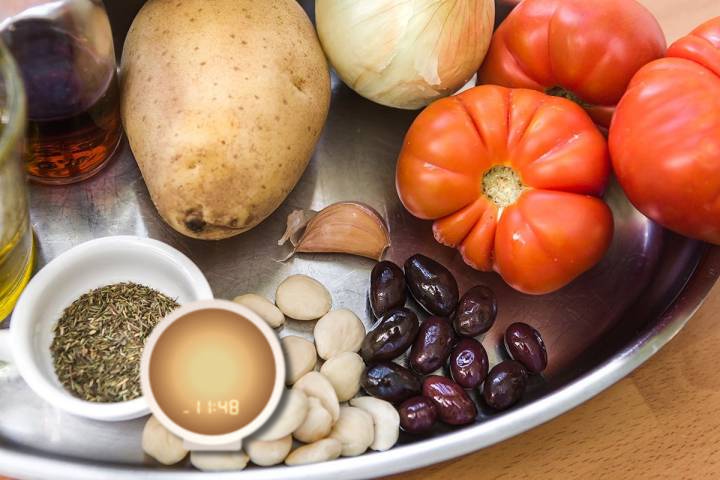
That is **11:48**
